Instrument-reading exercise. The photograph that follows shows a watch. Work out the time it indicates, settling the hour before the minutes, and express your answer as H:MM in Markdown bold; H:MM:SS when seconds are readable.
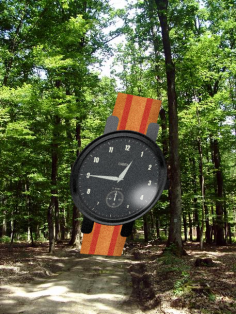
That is **12:45**
